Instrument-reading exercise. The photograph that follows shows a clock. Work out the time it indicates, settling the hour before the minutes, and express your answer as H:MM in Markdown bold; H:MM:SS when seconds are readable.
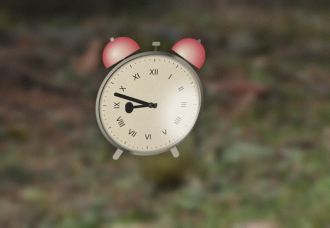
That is **8:48**
